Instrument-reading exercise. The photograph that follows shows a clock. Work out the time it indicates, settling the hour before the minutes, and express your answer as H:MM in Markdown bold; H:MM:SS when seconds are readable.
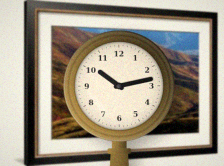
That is **10:13**
